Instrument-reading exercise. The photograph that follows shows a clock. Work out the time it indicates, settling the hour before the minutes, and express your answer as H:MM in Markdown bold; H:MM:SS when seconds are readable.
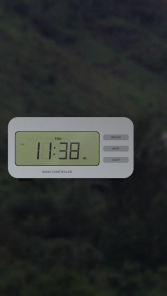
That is **11:38**
